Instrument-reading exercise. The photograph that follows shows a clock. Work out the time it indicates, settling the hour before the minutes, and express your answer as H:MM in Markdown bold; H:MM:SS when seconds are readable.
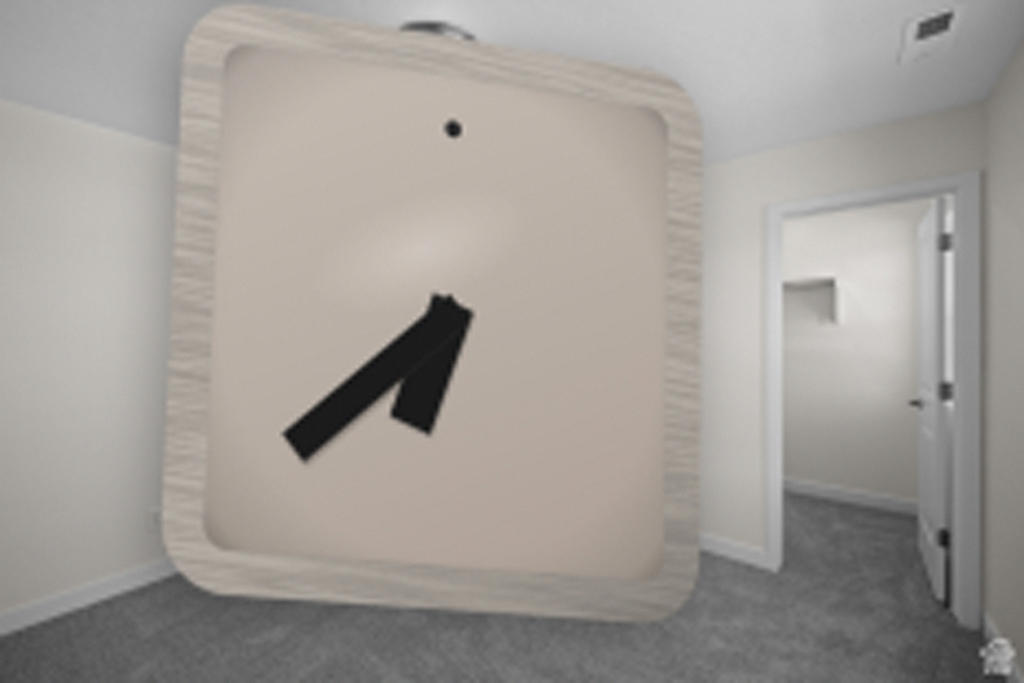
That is **6:38**
